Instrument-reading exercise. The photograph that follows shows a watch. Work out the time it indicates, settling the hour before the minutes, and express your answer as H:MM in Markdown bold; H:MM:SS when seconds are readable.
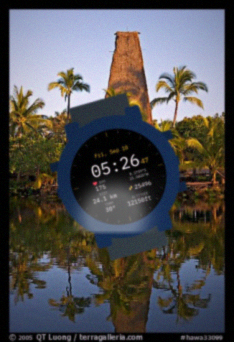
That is **5:26**
